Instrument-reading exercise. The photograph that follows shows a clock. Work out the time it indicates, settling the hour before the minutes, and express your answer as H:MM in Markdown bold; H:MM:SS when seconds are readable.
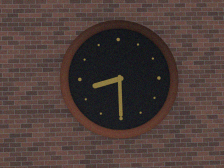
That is **8:30**
